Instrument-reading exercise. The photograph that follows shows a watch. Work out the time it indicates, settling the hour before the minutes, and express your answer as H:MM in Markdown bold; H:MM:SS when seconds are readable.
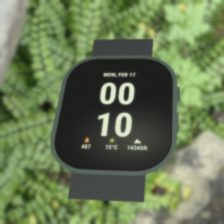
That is **0:10**
